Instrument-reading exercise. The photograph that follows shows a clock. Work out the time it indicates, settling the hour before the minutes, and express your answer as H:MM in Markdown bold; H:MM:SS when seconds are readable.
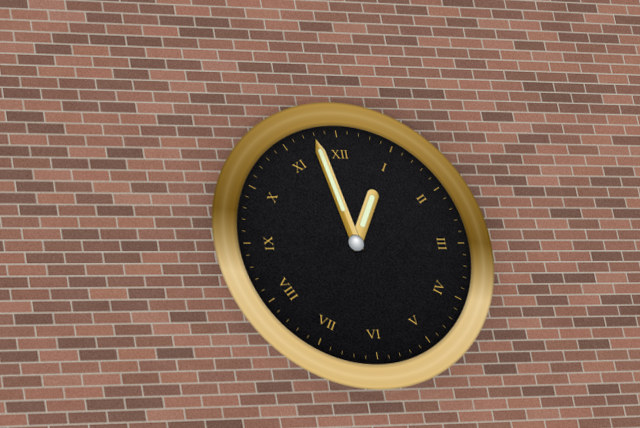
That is **12:58**
